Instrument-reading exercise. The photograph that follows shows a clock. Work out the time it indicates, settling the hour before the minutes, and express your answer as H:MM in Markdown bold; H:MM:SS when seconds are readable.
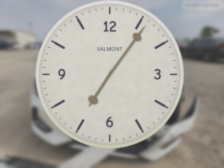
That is **7:06**
